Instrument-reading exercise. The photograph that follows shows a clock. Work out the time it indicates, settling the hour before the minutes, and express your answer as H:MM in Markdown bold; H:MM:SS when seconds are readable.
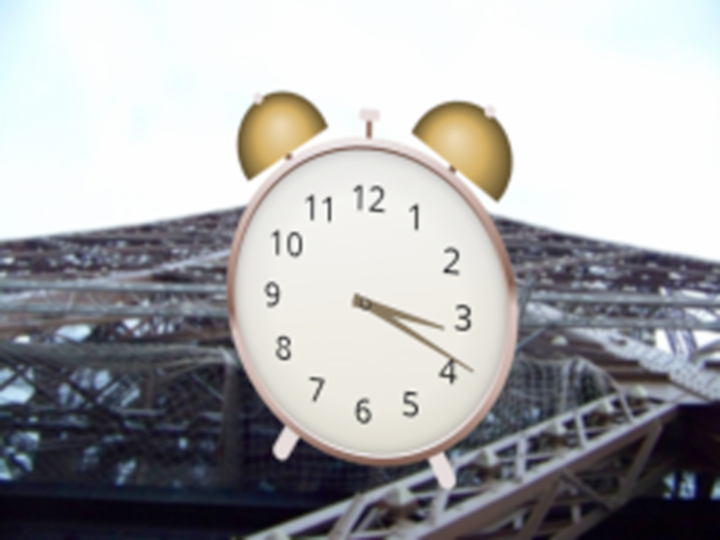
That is **3:19**
